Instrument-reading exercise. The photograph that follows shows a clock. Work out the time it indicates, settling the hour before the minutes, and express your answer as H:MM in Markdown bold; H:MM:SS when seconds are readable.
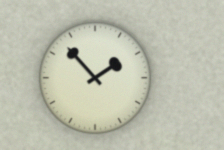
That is **1:53**
